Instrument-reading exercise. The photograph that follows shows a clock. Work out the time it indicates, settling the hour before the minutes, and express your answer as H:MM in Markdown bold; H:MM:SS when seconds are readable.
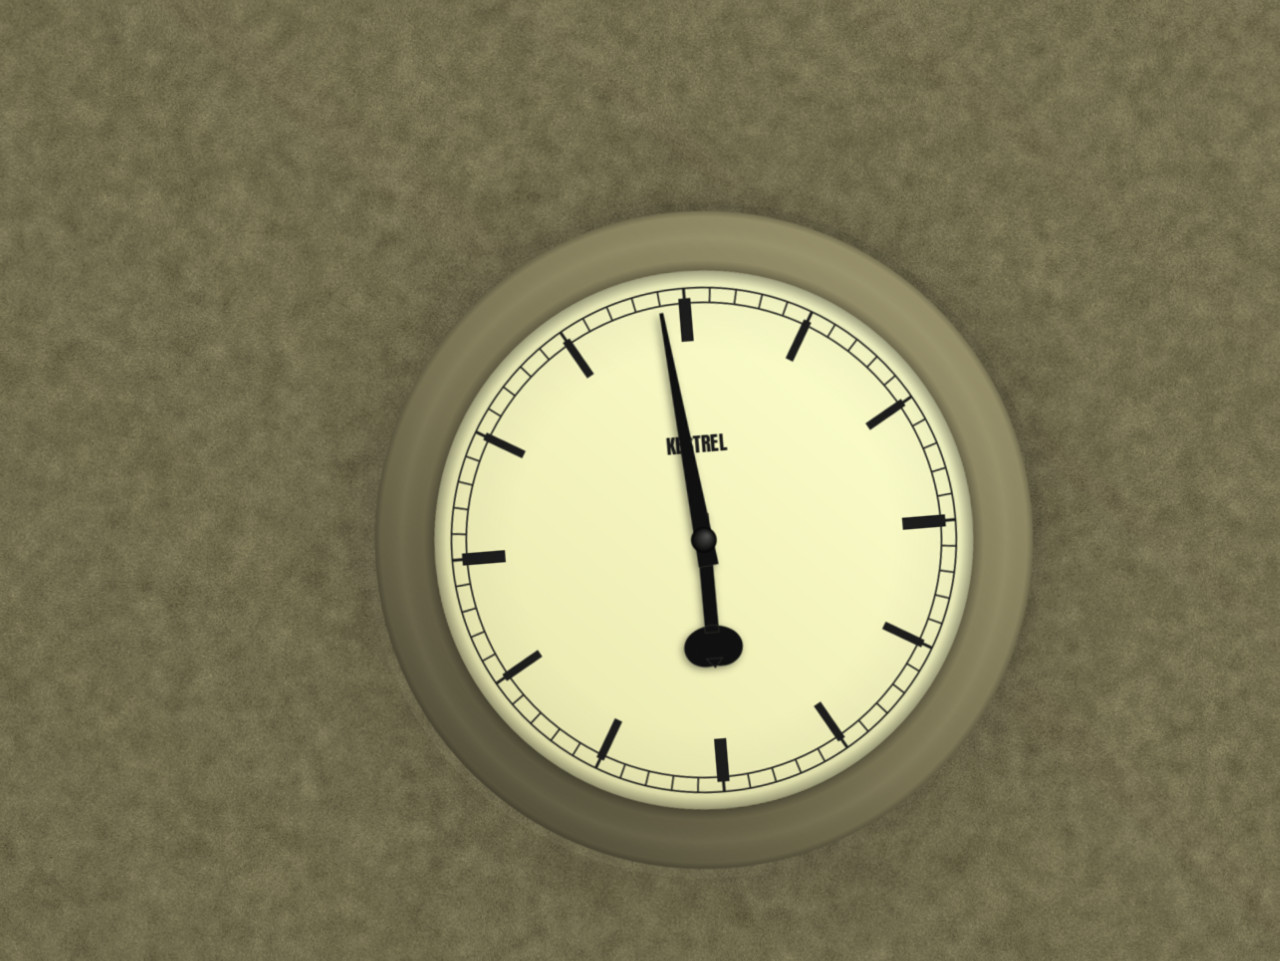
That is **5:59**
